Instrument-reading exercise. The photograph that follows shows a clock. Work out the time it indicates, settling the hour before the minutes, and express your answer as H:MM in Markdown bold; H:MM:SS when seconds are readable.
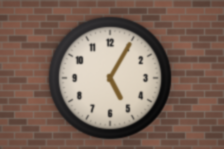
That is **5:05**
